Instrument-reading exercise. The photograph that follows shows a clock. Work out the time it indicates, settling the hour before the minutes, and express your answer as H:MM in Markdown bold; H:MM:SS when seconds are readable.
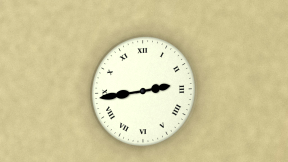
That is **2:44**
